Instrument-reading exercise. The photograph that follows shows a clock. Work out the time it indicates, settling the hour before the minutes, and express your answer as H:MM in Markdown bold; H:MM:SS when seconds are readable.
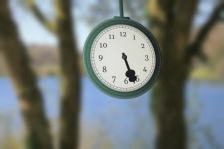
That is **5:27**
